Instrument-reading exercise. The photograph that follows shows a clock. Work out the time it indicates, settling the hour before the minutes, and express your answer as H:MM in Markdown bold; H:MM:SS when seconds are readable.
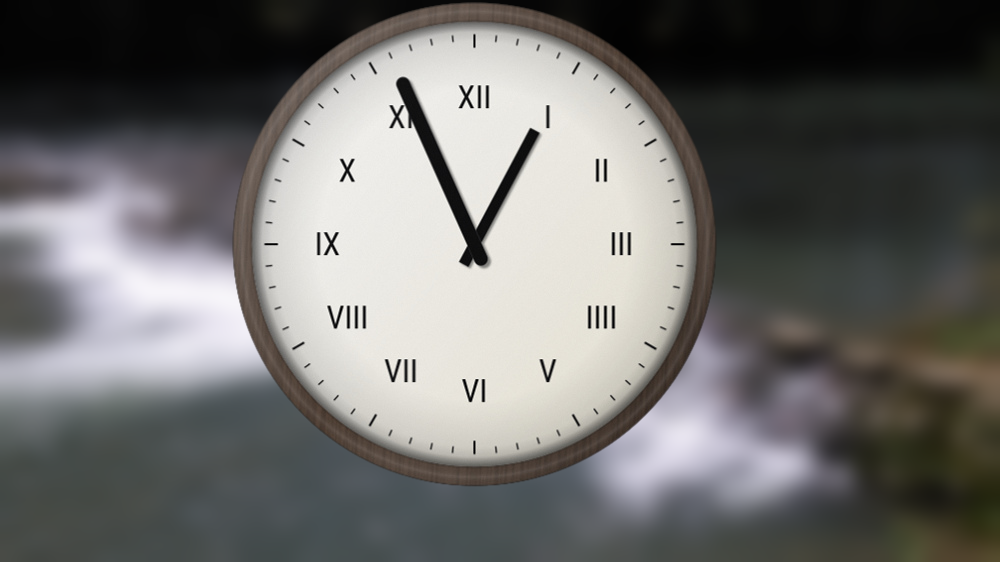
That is **12:56**
